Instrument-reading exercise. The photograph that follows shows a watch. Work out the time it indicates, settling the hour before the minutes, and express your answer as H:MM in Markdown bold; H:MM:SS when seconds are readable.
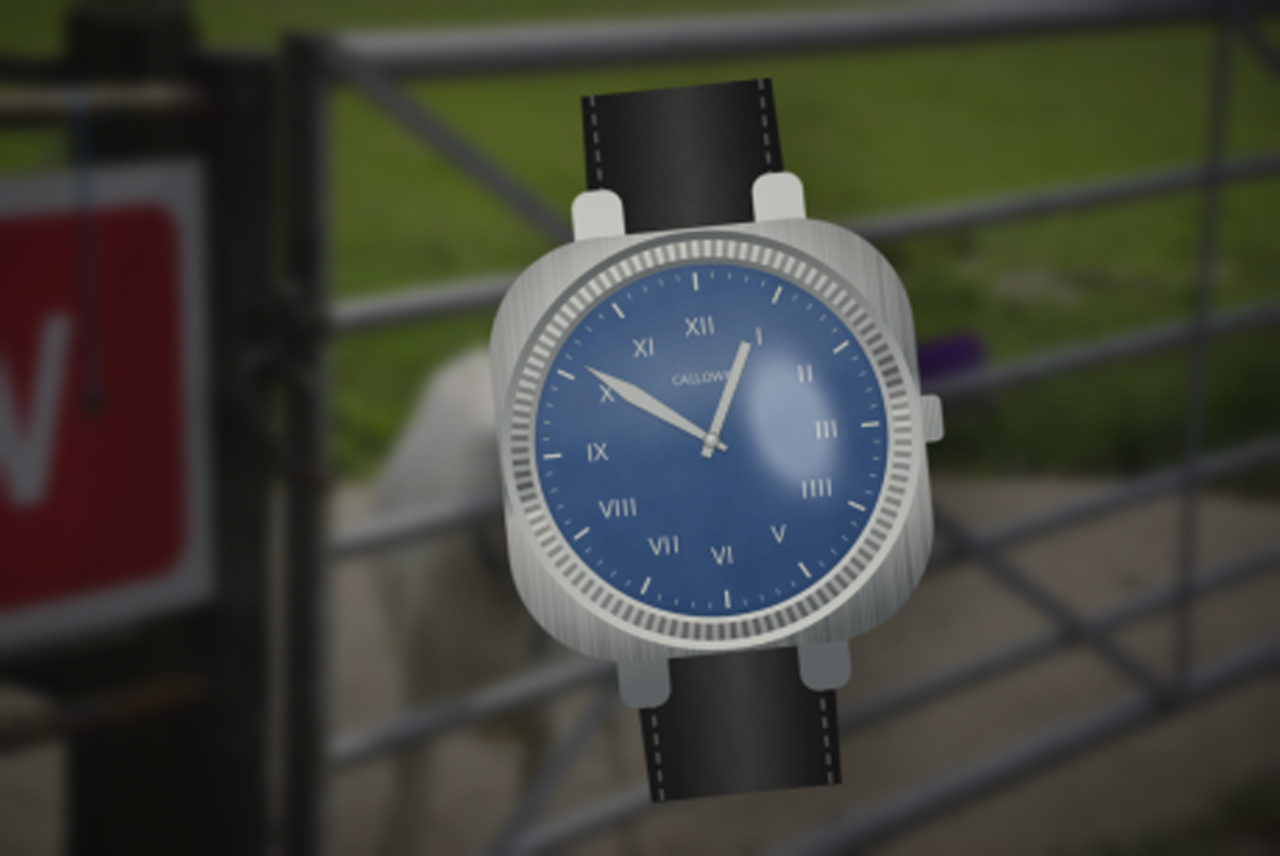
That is **12:51**
